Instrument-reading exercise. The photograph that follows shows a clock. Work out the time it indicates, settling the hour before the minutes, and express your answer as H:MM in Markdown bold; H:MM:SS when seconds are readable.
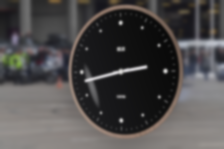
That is **2:43**
